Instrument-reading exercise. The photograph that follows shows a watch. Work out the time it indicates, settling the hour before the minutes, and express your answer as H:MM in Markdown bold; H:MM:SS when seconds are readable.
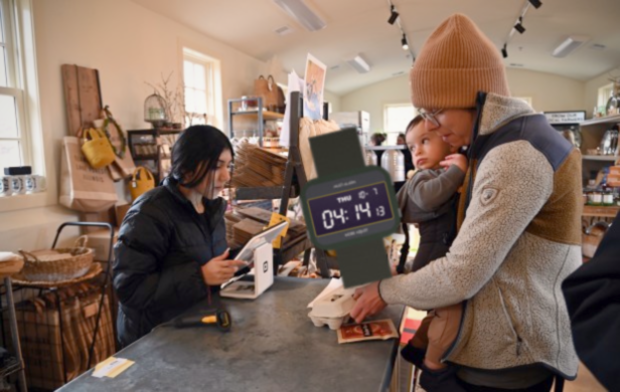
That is **4:14**
